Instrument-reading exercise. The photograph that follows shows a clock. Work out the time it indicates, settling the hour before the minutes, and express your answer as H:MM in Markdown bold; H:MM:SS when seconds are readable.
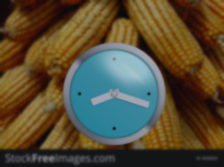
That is **8:18**
